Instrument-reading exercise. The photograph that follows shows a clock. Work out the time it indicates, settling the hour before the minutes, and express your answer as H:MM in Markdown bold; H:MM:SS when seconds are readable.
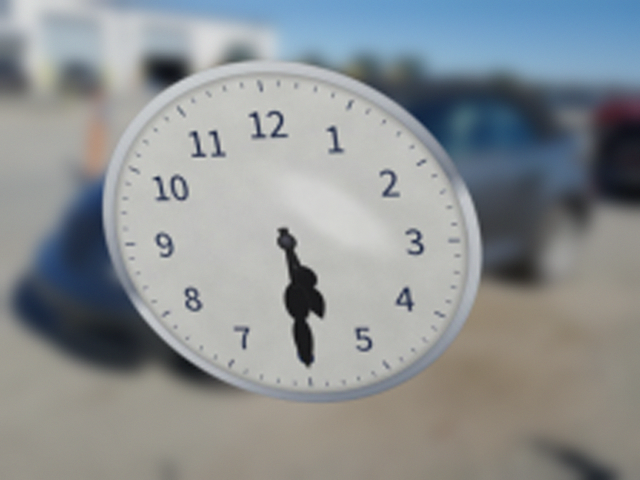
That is **5:30**
